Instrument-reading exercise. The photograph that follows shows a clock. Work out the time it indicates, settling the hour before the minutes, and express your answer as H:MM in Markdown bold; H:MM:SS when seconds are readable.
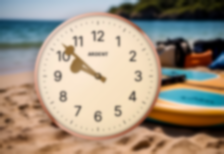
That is **9:52**
